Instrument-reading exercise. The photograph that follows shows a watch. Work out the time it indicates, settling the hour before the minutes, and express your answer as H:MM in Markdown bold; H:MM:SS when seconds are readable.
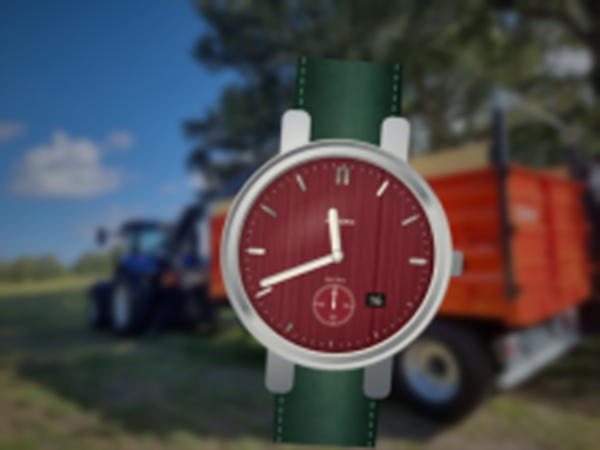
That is **11:41**
